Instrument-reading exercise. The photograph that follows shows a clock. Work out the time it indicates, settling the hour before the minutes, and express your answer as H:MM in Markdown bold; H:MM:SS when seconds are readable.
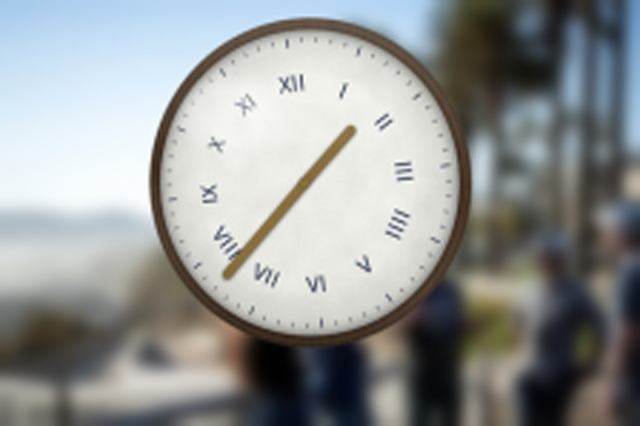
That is **1:38**
